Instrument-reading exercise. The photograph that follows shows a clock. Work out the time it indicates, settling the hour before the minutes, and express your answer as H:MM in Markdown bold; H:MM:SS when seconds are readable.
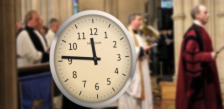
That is **11:46**
